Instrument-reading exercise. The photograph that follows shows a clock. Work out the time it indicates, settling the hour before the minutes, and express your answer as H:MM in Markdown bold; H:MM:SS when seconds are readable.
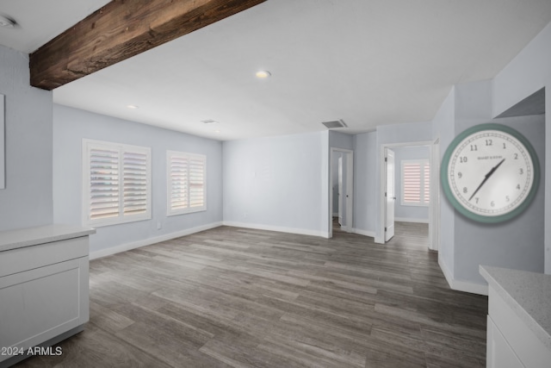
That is **1:37**
